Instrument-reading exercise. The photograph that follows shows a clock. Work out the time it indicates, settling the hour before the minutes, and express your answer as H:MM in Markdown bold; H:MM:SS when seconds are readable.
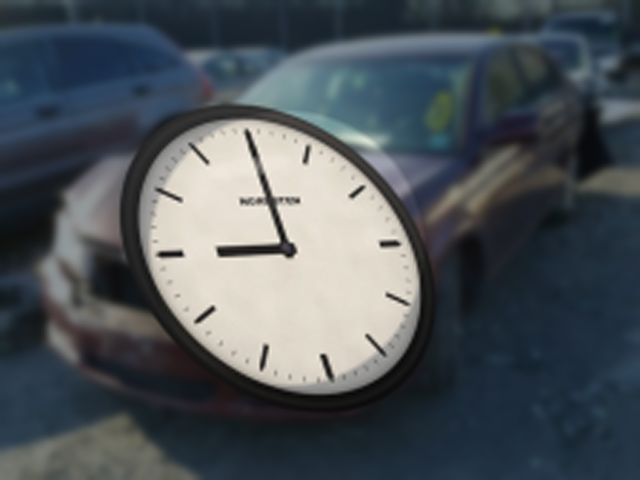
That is **9:00**
